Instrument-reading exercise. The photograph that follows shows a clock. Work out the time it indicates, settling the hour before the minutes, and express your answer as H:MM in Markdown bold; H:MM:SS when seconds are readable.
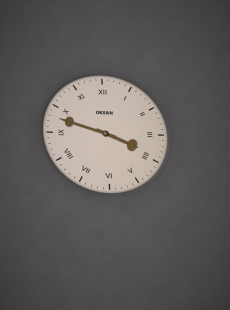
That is **3:48**
